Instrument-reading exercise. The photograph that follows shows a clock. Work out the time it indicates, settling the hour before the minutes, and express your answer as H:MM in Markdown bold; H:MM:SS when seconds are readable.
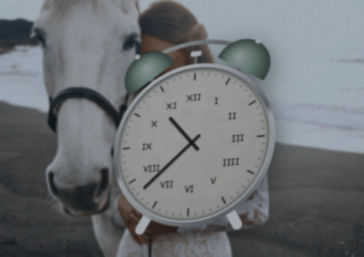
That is **10:38**
